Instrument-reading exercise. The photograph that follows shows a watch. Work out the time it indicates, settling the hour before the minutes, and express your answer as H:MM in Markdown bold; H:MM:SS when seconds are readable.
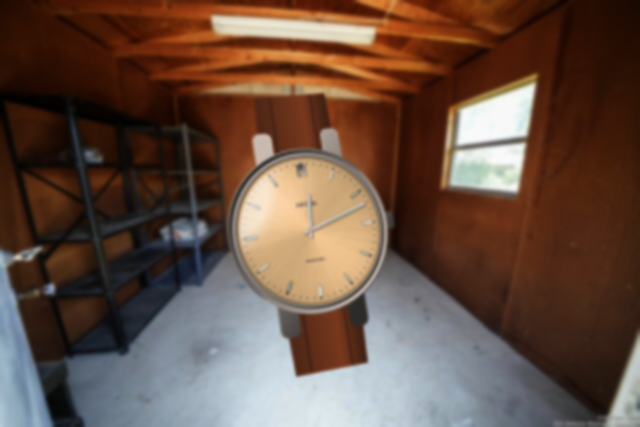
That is **12:12**
